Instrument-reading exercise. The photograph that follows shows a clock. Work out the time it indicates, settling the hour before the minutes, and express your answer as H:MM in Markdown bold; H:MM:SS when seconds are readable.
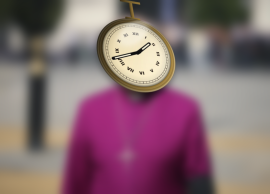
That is **1:42**
